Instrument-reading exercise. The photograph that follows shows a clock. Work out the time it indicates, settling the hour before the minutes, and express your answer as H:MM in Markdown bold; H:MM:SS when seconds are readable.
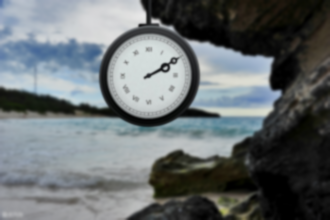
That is **2:10**
